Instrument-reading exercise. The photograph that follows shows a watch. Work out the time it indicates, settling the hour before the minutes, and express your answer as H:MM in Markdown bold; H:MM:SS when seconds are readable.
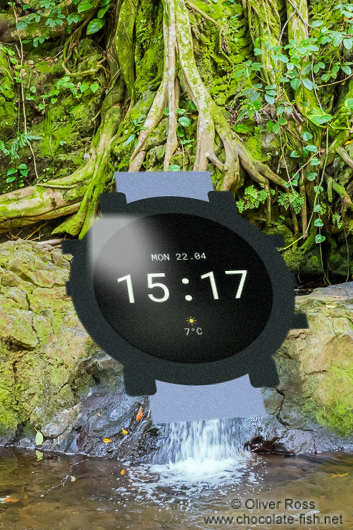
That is **15:17**
